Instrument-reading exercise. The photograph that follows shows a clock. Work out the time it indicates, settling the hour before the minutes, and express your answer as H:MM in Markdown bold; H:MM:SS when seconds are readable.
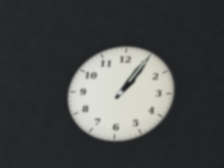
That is **1:05**
